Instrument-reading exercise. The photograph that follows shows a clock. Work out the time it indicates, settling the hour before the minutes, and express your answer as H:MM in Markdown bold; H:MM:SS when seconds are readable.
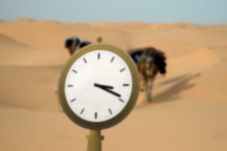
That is **3:19**
